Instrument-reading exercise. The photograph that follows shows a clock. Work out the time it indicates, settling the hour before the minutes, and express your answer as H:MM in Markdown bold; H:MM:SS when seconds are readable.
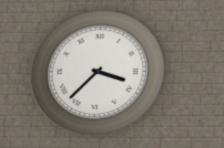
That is **3:37**
